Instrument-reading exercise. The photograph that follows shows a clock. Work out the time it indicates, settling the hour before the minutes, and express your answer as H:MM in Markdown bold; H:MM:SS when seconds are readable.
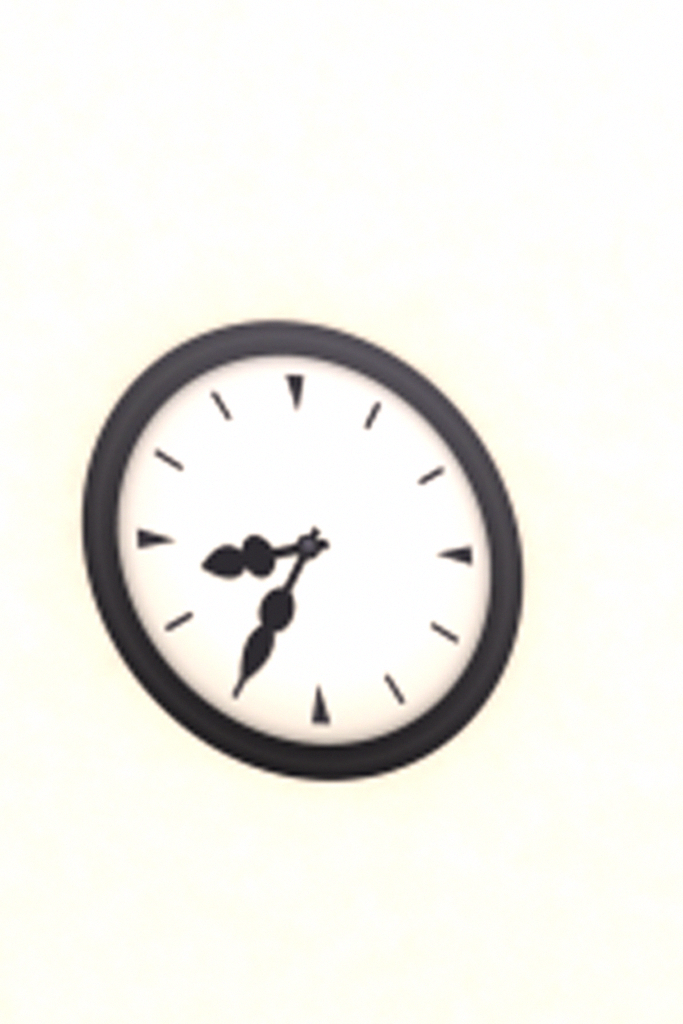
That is **8:35**
